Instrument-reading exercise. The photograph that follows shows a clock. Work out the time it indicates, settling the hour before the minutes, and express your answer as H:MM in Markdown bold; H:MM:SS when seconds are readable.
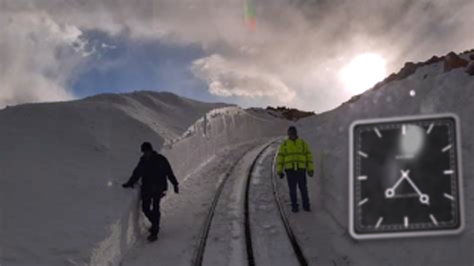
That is **7:24**
